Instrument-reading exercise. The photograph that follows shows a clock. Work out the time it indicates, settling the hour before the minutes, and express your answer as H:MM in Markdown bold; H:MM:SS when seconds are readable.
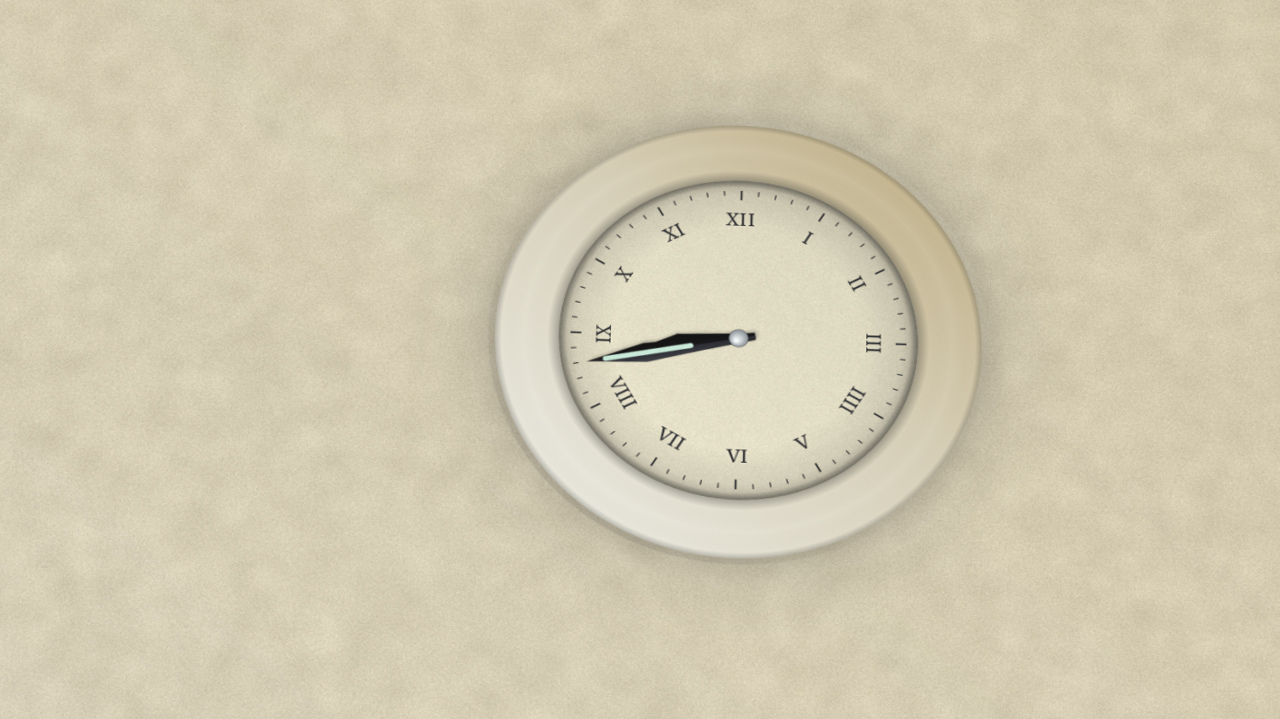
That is **8:43**
